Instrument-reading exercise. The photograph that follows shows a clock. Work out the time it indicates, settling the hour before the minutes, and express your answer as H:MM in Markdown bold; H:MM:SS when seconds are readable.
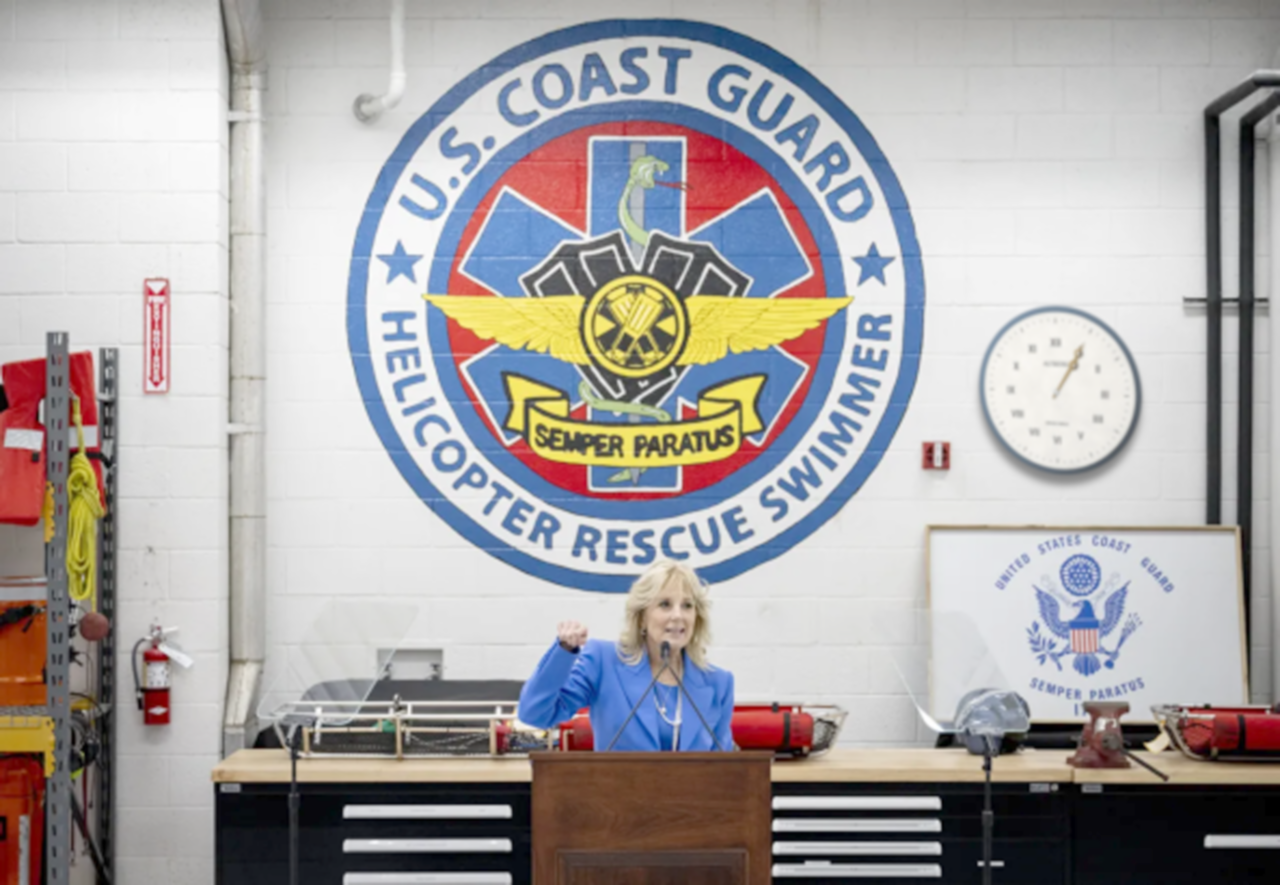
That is **1:05**
